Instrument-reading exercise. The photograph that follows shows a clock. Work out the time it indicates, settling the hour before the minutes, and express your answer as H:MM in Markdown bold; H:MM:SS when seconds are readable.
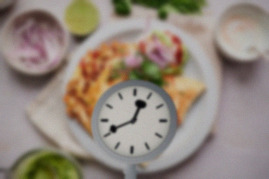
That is **12:41**
